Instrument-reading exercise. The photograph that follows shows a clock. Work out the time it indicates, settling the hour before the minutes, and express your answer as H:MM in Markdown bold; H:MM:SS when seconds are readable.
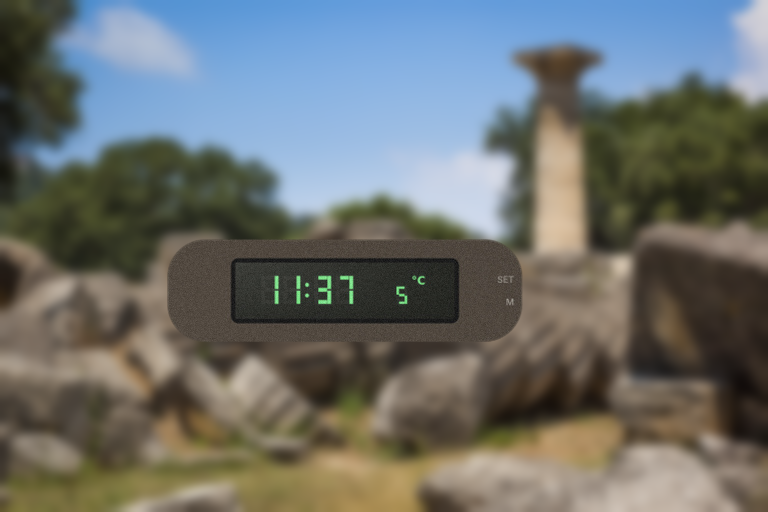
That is **11:37**
